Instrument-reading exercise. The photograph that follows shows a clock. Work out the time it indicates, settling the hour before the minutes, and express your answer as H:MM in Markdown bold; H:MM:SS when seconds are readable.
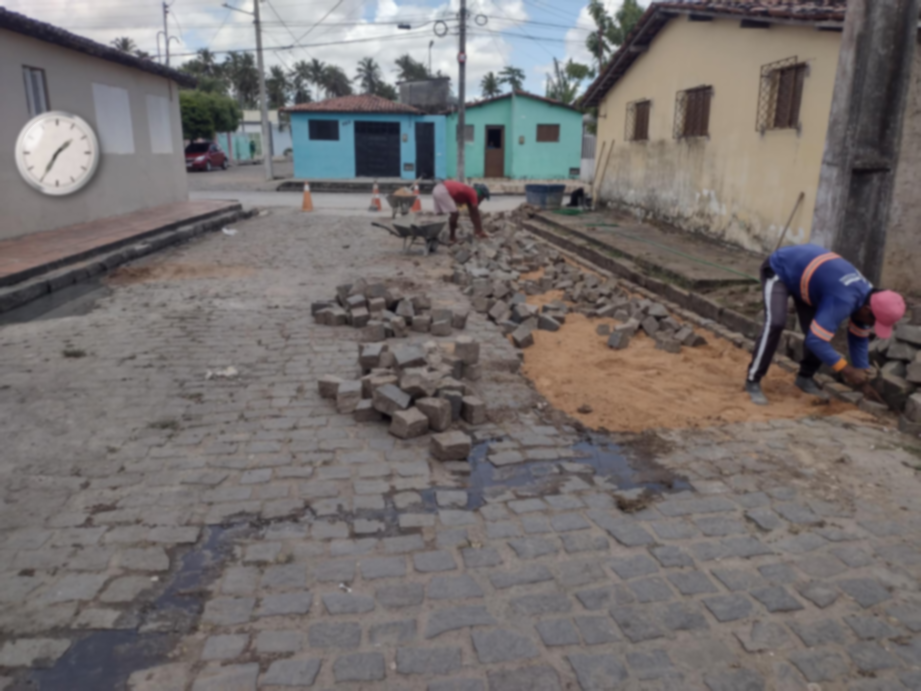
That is **1:35**
